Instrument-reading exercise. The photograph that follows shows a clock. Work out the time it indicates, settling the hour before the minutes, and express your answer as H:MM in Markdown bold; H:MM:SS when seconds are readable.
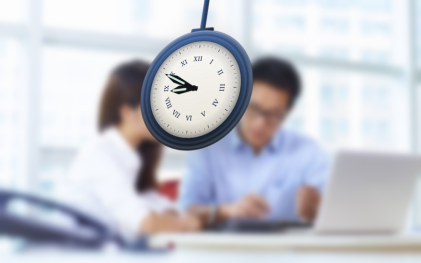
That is **8:49**
